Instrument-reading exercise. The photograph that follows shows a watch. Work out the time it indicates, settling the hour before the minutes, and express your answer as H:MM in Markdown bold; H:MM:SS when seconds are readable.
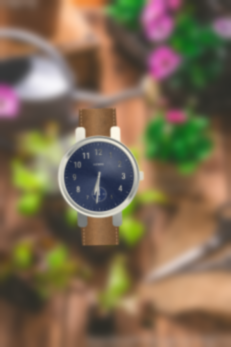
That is **6:31**
